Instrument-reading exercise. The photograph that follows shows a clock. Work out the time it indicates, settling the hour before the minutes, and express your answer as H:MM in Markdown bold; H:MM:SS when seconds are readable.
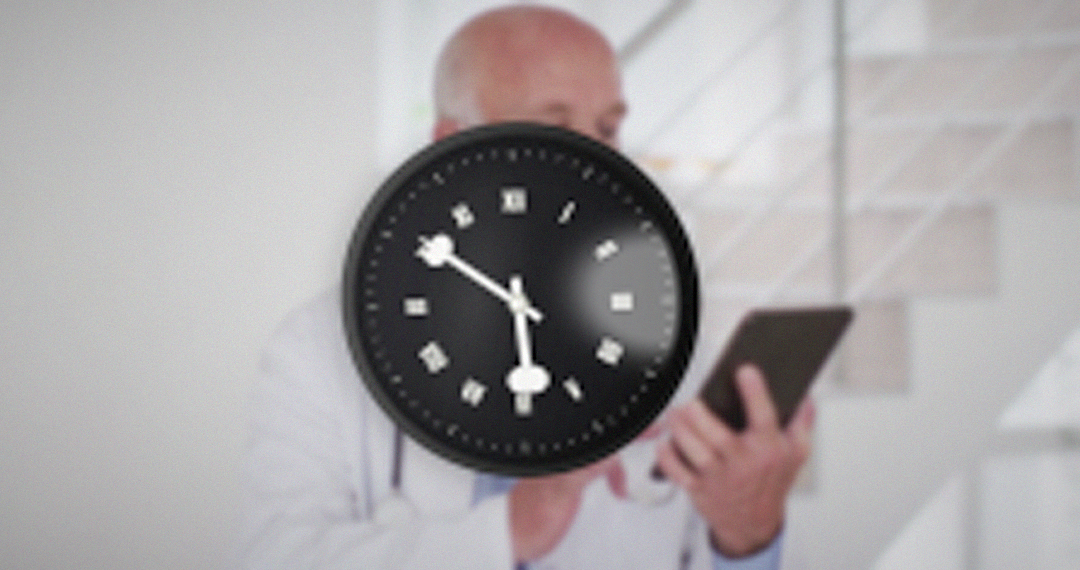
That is **5:51**
